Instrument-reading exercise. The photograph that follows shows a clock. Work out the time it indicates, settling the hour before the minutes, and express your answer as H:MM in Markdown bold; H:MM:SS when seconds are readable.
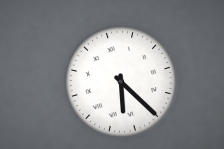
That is **6:25**
